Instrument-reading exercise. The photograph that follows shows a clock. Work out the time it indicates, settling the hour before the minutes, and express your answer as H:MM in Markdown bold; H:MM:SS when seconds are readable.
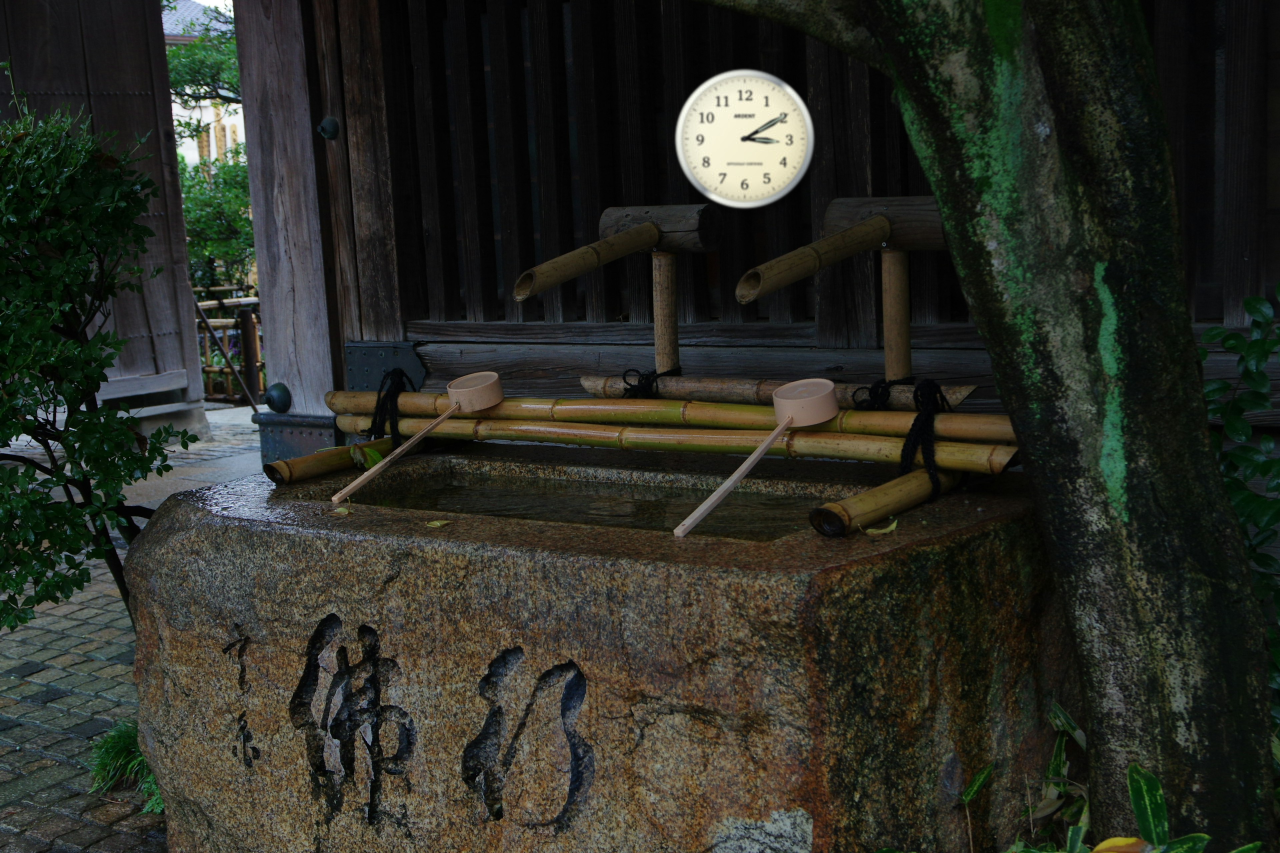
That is **3:10**
